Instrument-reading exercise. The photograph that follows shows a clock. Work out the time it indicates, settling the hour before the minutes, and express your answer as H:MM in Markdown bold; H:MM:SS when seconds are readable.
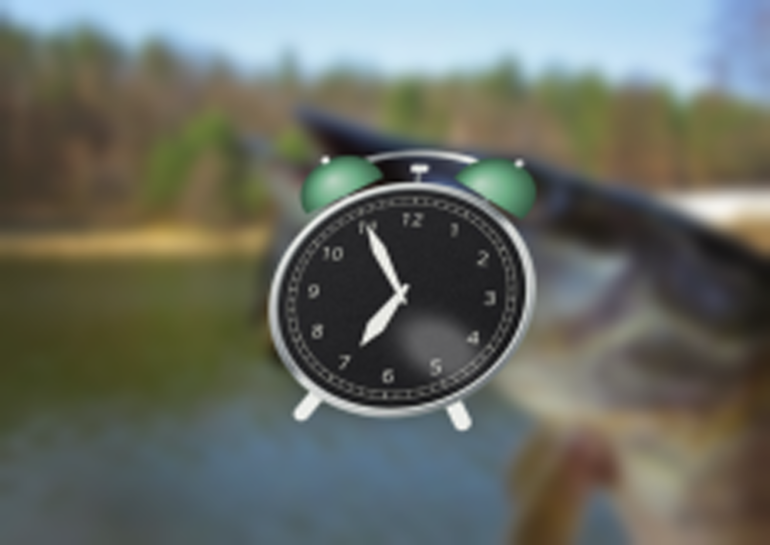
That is **6:55**
